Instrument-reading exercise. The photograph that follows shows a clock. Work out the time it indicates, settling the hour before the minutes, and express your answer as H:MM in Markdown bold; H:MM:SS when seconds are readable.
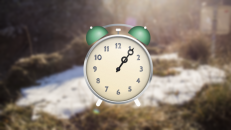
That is **1:06**
